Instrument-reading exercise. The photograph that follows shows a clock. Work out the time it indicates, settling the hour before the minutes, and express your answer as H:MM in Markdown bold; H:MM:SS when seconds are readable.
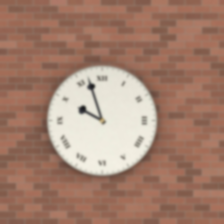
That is **9:57**
